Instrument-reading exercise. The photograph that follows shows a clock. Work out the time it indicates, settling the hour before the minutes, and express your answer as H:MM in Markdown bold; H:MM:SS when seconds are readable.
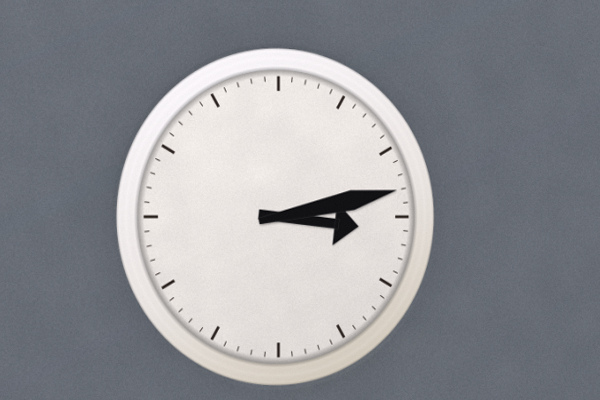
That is **3:13**
